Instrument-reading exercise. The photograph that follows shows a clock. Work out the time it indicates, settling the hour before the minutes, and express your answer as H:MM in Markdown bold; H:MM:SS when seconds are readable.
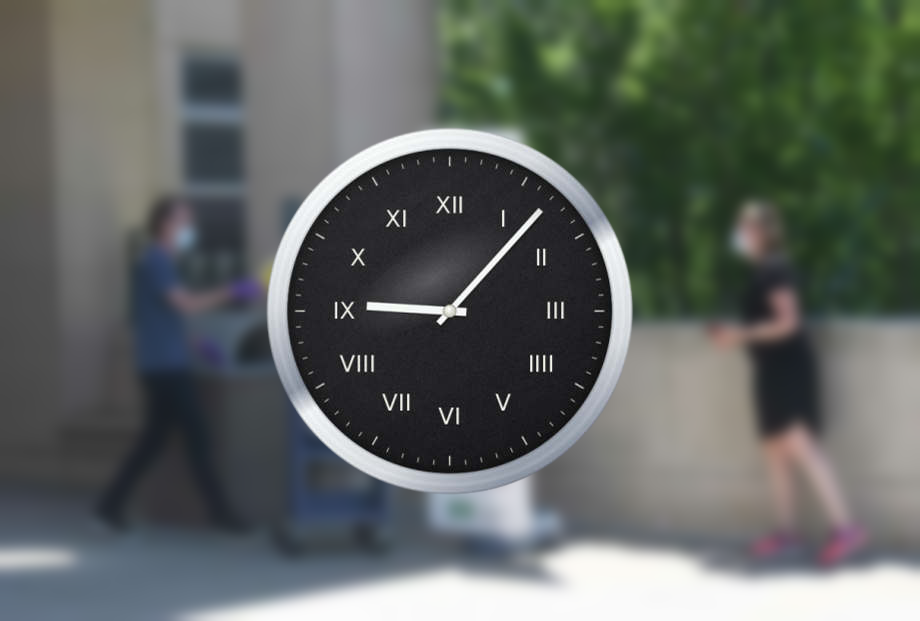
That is **9:07**
